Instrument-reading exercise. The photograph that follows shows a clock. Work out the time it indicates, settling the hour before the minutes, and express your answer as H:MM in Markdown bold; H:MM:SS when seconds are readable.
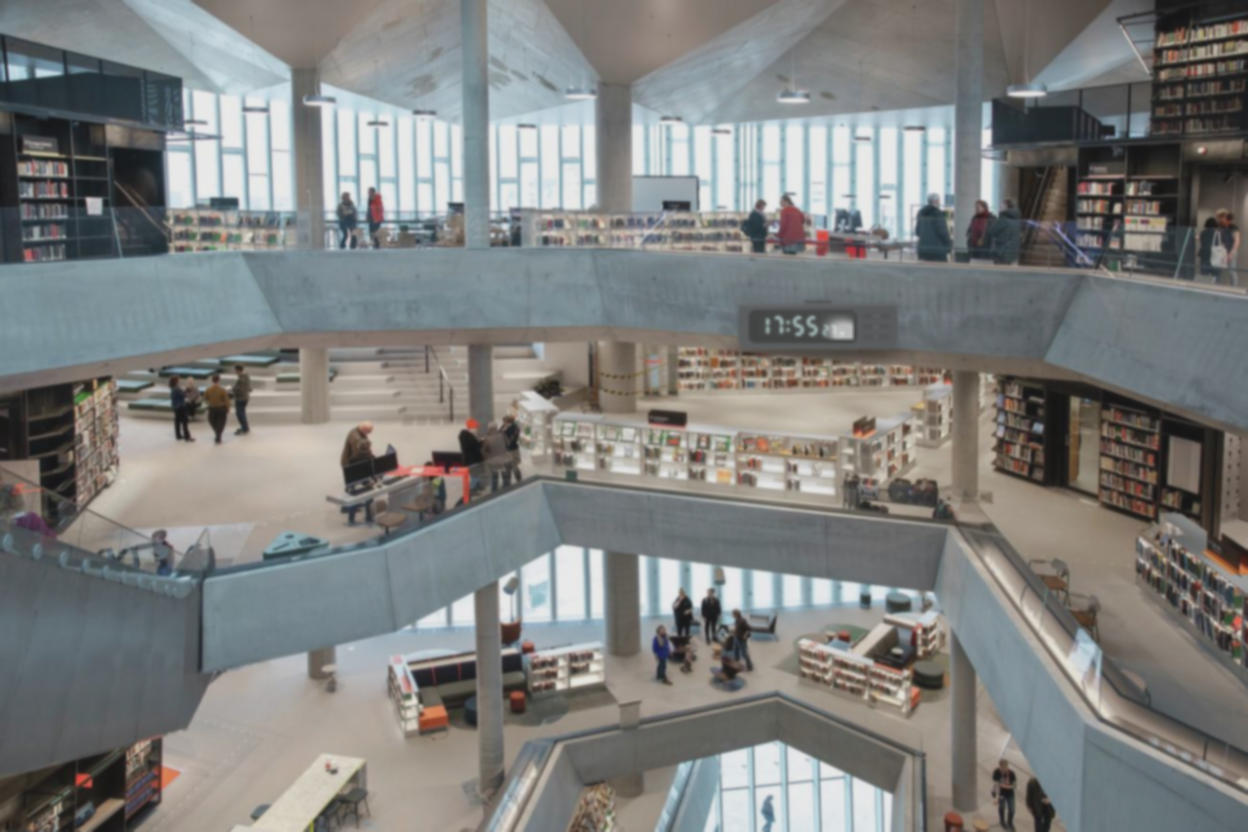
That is **17:55**
